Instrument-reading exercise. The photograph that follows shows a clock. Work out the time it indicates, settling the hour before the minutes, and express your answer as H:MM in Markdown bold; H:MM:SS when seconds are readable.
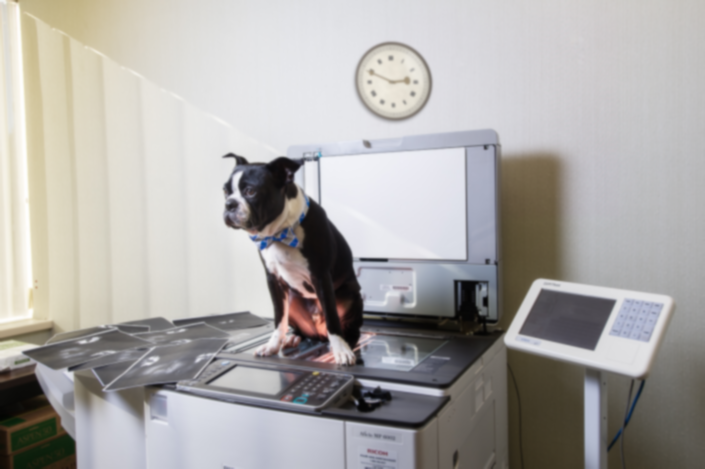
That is **2:49**
